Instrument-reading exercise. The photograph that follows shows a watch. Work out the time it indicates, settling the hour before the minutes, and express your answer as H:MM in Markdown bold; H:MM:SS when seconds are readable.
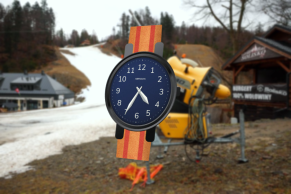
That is **4:35**
